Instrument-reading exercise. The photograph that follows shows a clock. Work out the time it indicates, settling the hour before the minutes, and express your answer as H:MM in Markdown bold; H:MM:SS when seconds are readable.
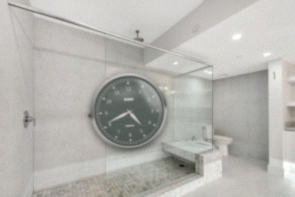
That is **4:41**
